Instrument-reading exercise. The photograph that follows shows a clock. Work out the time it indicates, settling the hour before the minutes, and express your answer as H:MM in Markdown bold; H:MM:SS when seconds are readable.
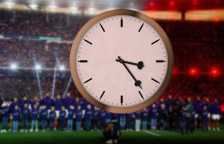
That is **3:24**
